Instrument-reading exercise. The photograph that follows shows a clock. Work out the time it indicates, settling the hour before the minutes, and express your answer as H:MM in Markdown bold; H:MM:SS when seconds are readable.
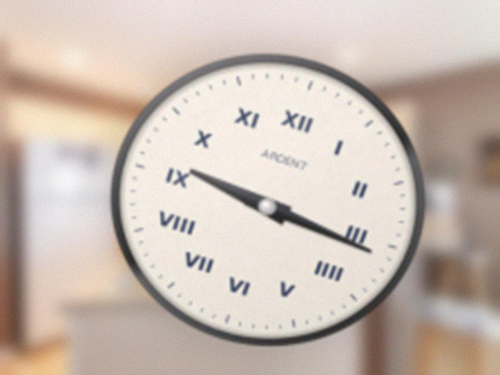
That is **9:16**
